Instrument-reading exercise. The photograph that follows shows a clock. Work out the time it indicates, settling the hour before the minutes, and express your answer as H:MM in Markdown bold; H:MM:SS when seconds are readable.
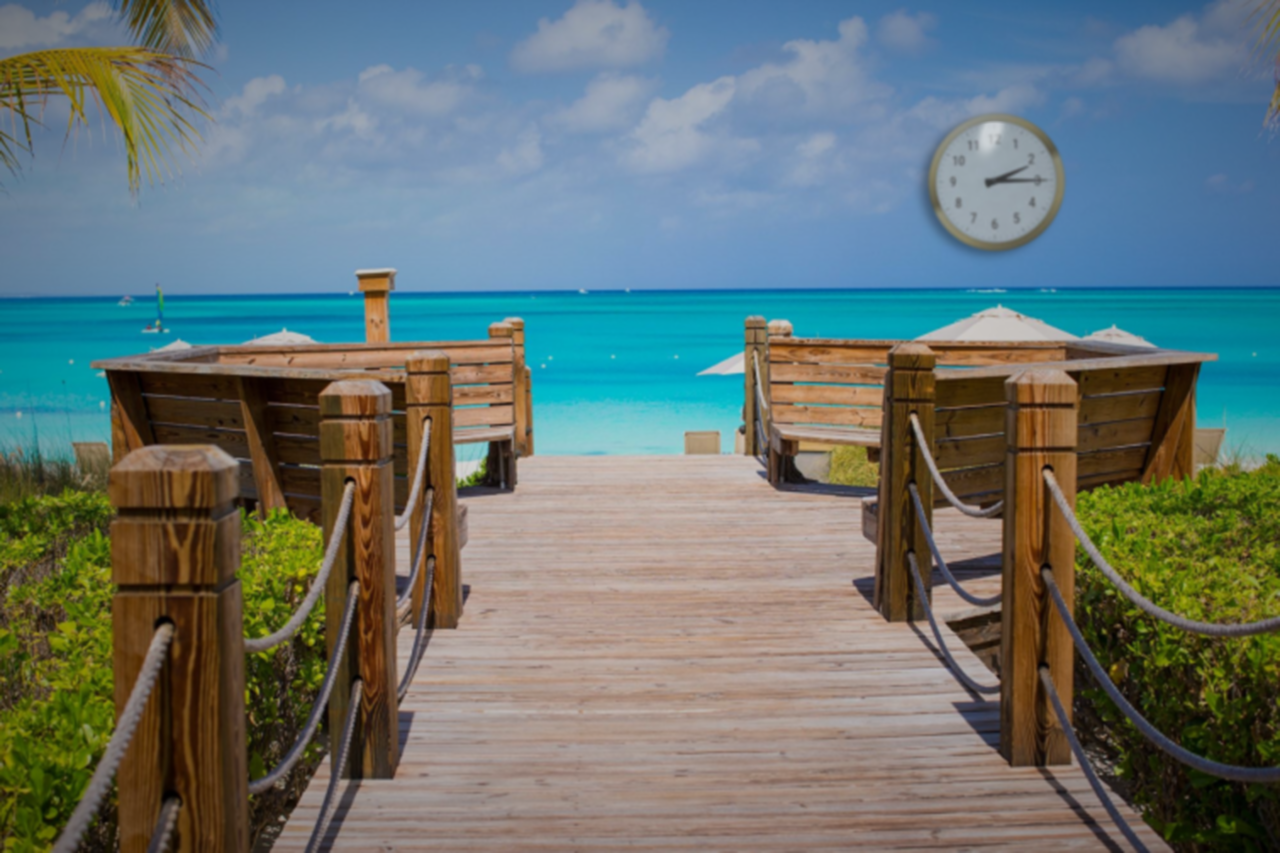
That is **2:15**
